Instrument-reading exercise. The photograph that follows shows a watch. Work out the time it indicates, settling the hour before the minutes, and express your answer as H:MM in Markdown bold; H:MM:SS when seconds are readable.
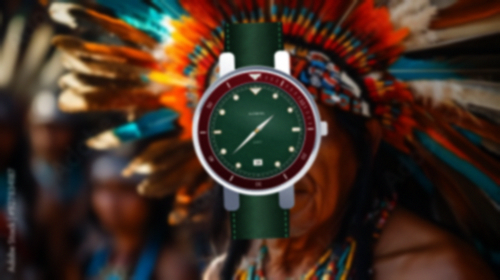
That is **1:38**
